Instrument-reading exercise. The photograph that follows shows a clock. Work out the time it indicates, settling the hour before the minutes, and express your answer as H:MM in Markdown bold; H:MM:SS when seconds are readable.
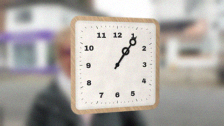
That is **1:06**
